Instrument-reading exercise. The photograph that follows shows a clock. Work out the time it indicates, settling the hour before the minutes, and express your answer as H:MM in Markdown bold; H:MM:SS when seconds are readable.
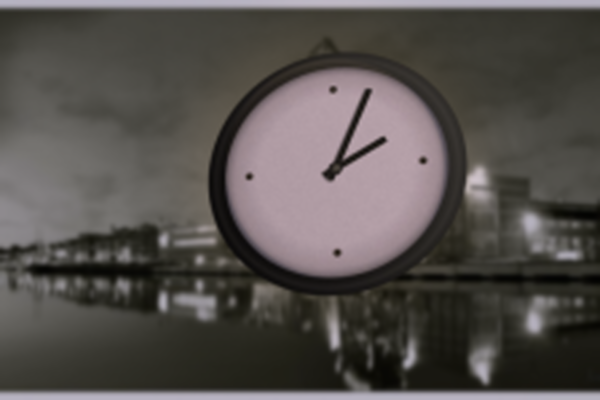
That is **2:04**
